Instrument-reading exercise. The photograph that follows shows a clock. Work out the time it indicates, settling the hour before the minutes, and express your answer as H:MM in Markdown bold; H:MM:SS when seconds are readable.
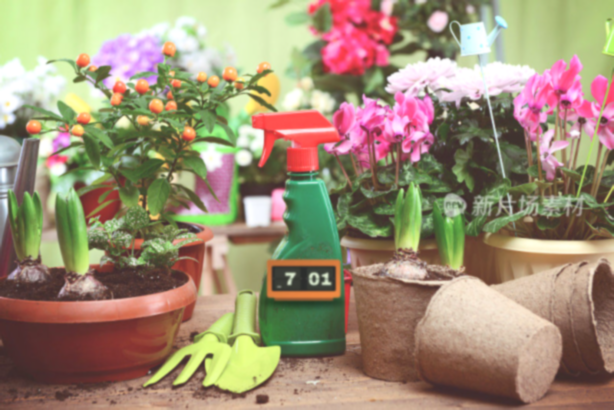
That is **7:01**
